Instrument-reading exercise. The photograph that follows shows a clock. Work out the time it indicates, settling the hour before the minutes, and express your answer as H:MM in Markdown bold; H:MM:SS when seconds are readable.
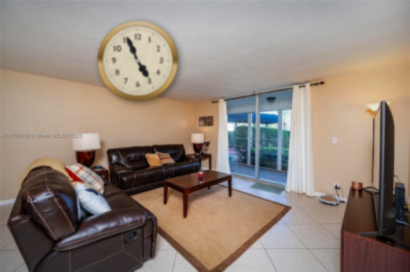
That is **4:56**
